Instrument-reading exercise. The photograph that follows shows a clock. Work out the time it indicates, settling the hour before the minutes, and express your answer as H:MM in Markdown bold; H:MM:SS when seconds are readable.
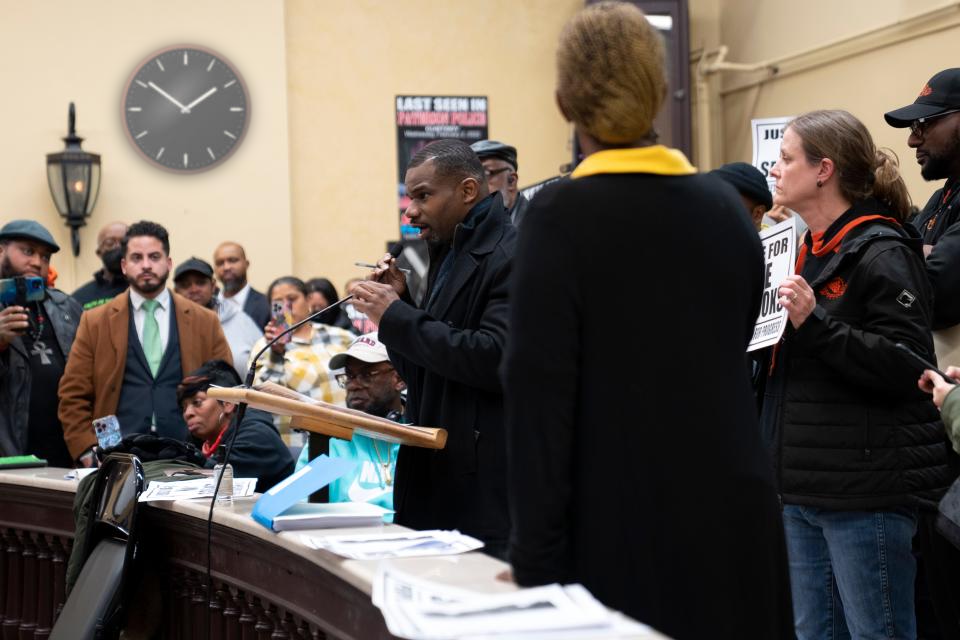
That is **1:51**
